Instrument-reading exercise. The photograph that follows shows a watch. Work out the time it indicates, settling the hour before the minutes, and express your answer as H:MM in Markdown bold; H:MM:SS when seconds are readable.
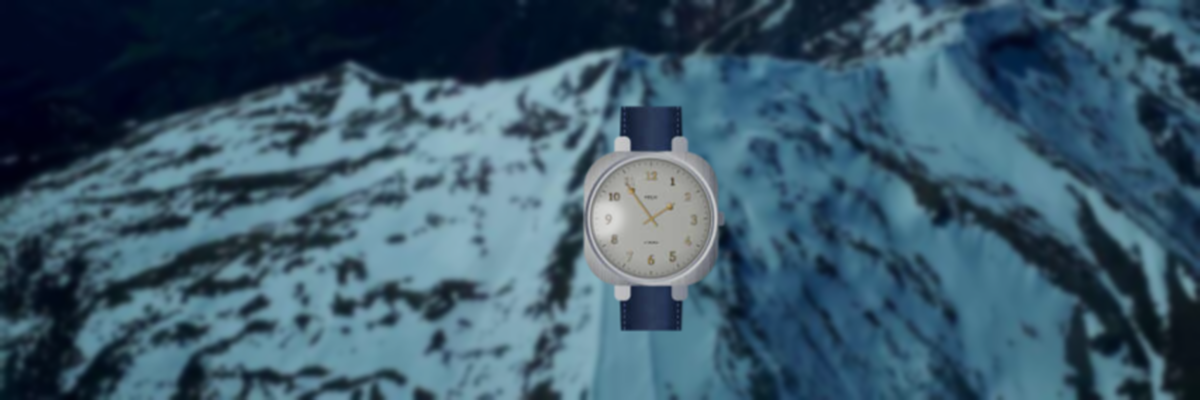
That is **1:54**
